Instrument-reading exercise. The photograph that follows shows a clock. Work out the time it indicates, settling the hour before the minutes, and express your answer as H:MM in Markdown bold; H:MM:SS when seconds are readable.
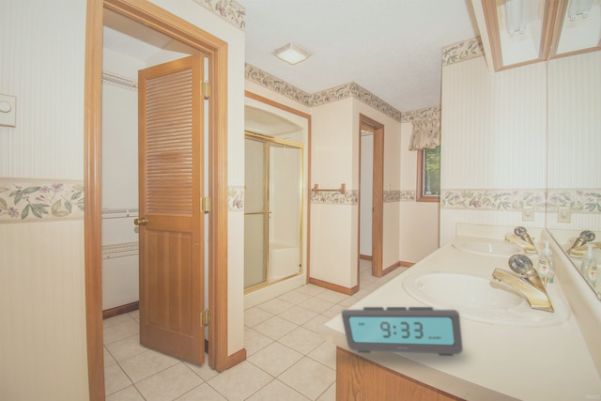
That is **9:33**
